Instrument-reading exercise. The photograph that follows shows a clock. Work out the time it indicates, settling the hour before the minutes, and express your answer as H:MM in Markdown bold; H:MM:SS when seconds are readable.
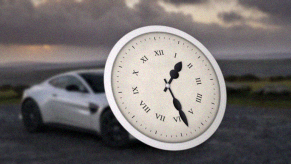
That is **1:28**
